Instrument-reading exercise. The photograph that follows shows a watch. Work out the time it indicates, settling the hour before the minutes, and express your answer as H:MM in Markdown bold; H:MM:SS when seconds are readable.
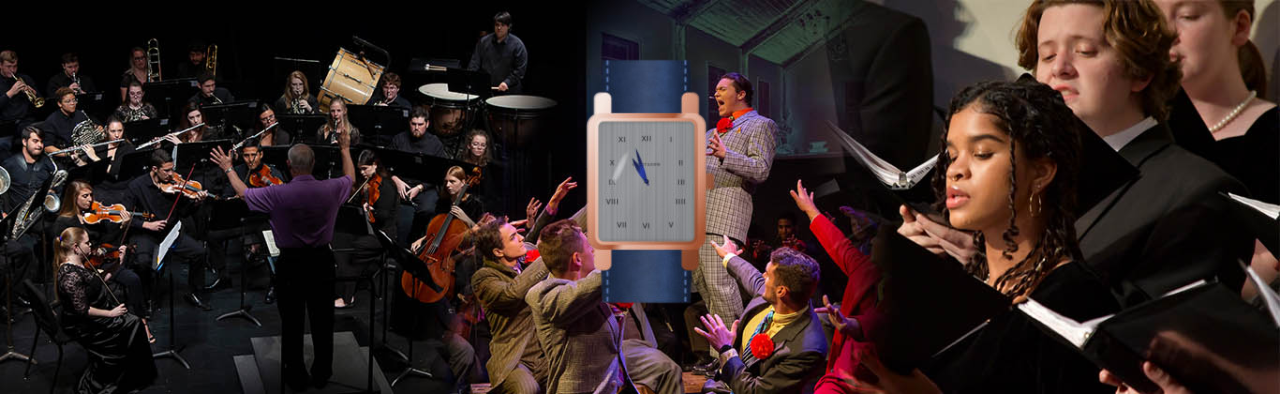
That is **10:57**
